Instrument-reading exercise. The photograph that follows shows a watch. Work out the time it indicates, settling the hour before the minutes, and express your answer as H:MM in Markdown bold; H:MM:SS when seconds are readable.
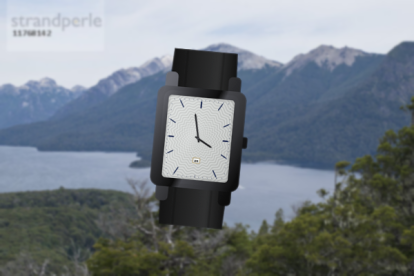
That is **3:58**
